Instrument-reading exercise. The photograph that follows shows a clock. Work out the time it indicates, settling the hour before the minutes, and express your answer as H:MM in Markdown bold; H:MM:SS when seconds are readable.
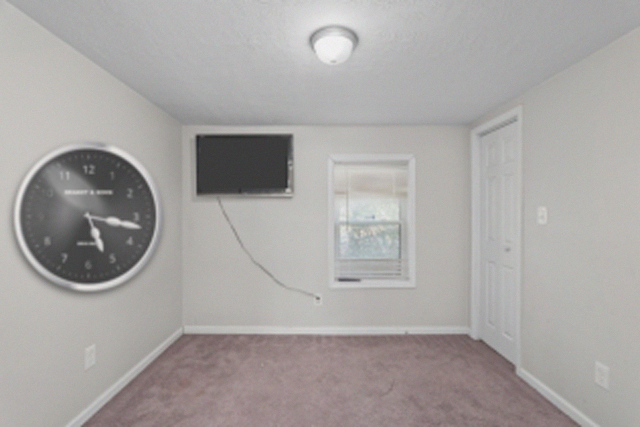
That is **5:17**
